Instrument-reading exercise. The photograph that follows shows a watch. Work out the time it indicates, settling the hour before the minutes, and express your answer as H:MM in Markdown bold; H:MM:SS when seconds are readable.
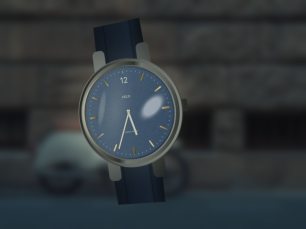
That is **5:34**
